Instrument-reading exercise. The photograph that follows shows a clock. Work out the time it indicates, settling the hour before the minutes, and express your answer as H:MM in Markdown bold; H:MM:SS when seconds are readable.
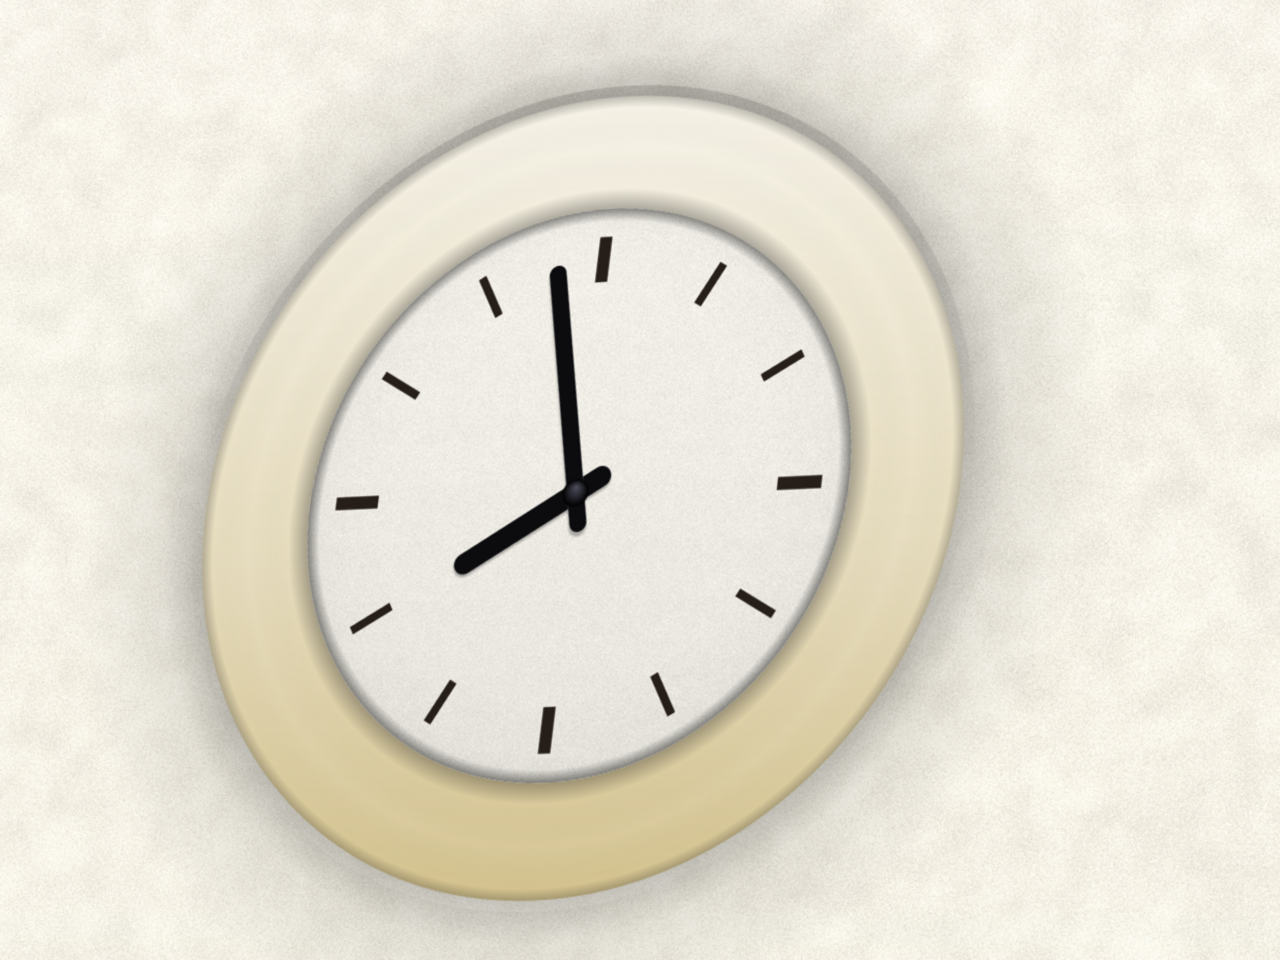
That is **7:58**
